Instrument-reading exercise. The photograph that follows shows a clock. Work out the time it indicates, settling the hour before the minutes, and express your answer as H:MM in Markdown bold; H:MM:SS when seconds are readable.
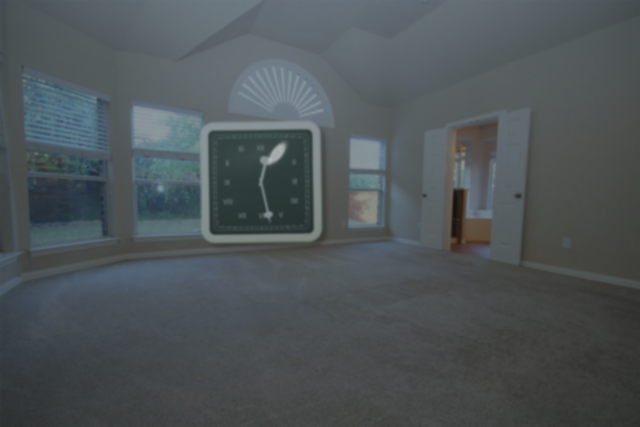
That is **12:28**
